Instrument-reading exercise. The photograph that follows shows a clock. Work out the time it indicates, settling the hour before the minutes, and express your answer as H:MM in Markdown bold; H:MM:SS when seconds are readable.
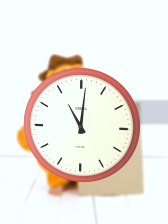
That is **11:01**
